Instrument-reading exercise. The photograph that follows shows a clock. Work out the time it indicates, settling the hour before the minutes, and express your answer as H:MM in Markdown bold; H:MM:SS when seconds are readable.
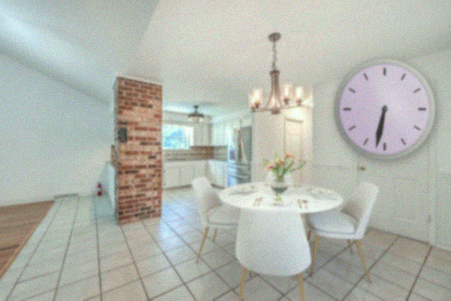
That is **6:32**
